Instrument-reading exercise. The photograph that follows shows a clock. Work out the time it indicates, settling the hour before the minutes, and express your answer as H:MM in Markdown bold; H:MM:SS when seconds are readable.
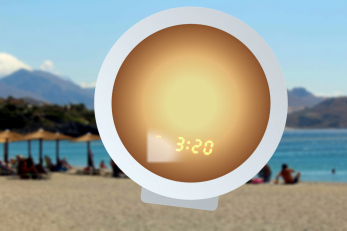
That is **3:20**
